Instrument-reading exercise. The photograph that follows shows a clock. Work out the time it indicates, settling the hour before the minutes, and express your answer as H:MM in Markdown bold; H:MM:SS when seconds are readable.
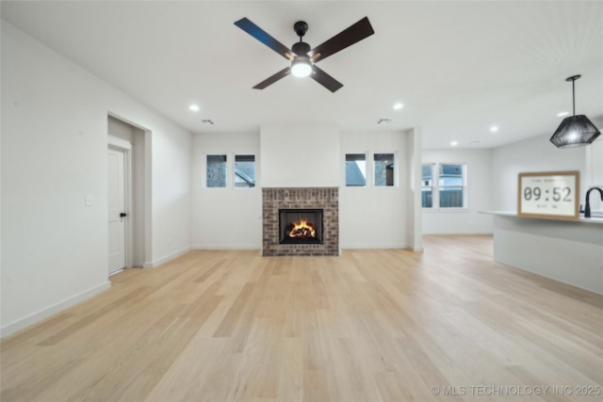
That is **9:52**
